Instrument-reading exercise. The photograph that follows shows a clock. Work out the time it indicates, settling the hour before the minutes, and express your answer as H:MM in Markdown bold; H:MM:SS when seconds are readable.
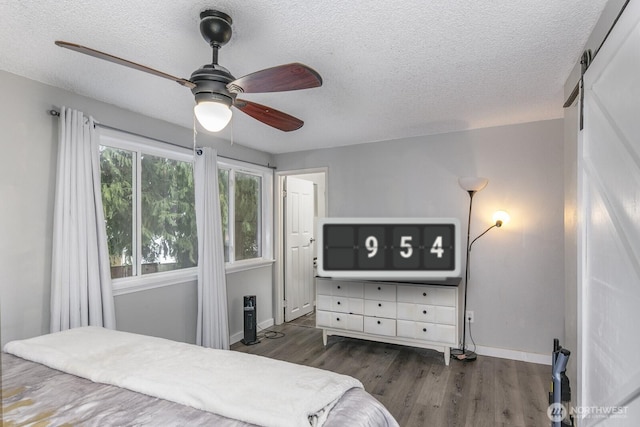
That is **9:54**
